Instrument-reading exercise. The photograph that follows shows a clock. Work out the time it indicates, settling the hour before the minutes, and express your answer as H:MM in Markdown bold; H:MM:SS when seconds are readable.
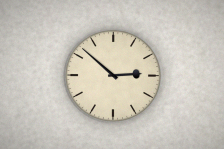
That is **2:52**
